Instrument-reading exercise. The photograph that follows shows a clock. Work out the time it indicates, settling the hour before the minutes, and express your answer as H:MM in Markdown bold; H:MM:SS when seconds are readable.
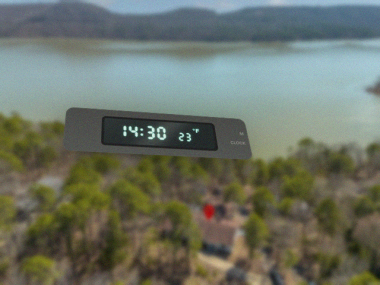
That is **14:30**
